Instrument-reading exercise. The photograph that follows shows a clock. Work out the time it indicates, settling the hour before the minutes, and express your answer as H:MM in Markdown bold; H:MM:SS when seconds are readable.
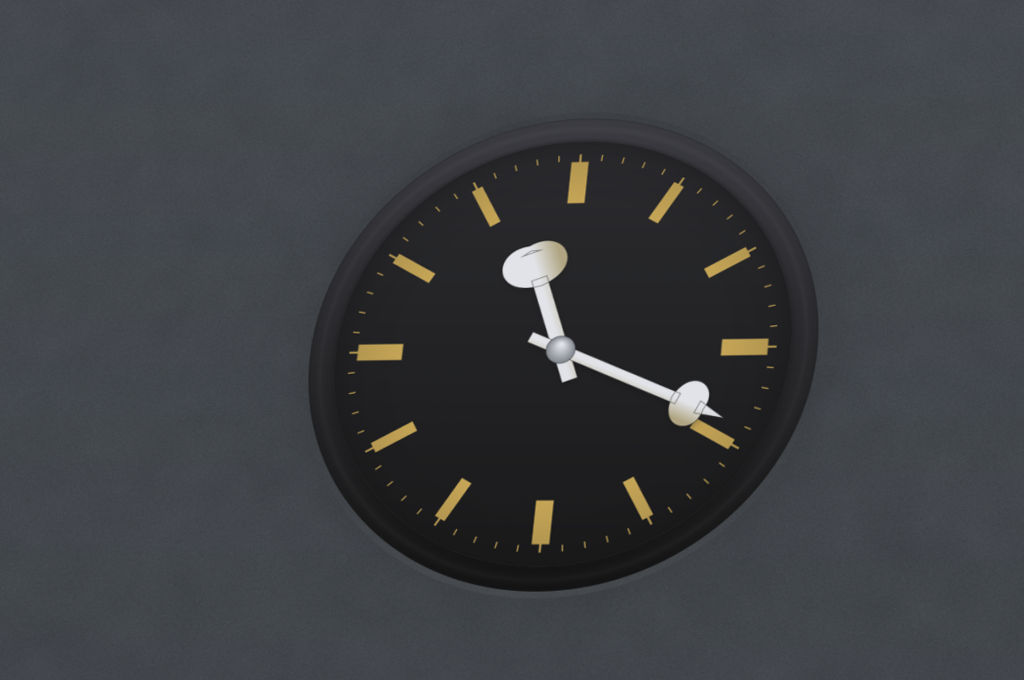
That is **11:19**
